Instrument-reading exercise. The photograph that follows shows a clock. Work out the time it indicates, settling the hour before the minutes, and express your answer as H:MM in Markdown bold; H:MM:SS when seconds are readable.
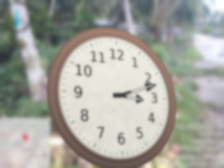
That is **3:12**
